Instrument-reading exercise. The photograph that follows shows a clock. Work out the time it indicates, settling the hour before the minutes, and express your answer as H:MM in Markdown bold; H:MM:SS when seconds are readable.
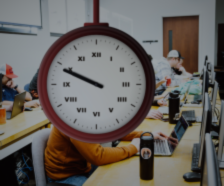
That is **9:49**
